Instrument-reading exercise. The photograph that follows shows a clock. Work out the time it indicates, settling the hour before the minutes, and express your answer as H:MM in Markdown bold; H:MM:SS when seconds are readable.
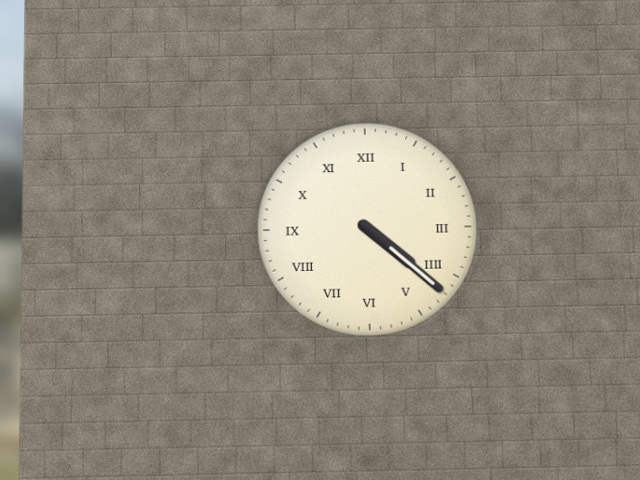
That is **4:22**
